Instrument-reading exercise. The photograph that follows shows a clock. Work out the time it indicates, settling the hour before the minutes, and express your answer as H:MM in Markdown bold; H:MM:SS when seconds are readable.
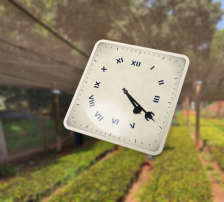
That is **4:20**
